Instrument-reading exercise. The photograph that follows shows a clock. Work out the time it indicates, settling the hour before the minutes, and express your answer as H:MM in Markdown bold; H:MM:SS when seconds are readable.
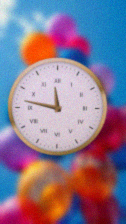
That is **11:47**
